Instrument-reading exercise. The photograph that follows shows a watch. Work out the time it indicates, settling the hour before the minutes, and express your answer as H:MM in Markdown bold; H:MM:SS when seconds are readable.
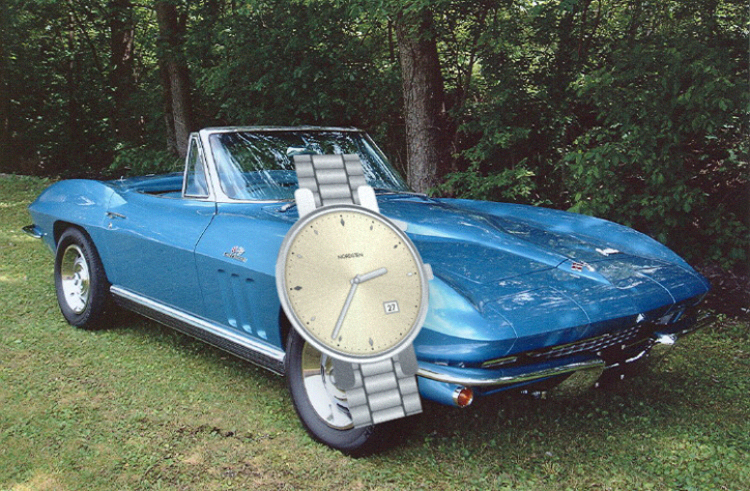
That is **2:36**
